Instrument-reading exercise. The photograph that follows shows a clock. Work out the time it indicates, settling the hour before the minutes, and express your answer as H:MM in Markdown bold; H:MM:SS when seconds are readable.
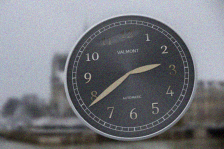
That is **2:39**
